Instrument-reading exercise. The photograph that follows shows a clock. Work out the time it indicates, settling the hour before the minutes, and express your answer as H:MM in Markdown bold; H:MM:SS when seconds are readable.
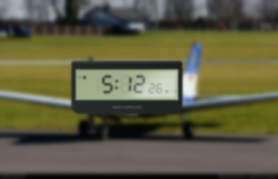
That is **5:12**
